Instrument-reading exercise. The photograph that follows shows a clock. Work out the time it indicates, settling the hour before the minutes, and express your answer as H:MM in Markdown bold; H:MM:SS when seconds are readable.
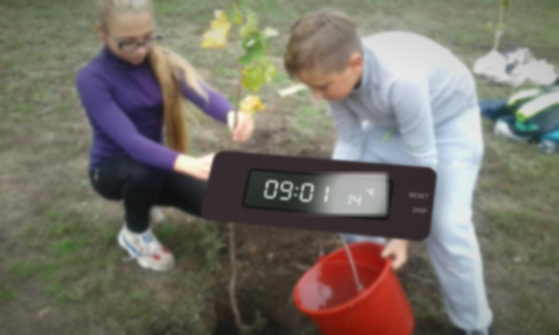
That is **9:01**
